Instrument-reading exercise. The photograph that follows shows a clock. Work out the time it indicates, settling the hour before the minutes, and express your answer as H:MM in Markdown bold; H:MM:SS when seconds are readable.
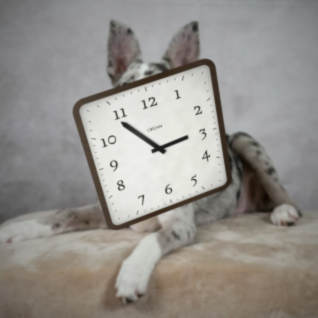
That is **2:54**
